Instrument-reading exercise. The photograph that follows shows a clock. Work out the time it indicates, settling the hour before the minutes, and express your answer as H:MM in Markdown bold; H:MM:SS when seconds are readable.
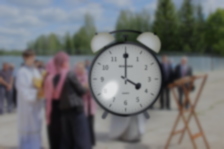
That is **4:00**
